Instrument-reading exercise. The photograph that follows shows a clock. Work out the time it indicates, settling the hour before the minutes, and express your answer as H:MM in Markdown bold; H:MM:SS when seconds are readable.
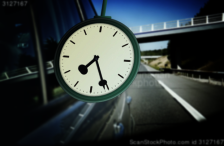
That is **7:26**
